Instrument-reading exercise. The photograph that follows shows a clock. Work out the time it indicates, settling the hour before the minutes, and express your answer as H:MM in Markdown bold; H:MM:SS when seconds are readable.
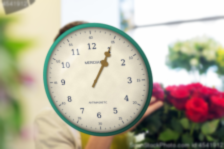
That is **1:05**
